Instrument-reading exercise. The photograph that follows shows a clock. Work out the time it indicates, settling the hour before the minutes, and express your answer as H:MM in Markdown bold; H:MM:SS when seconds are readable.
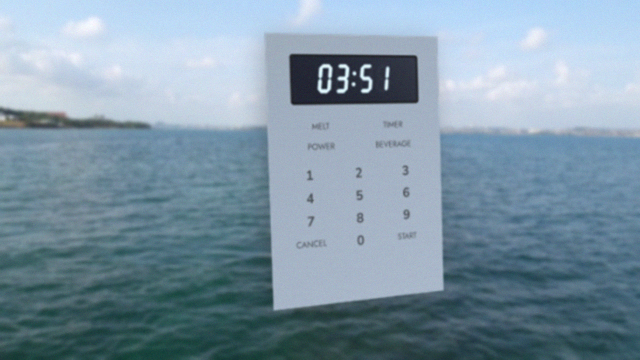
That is **3:51**
